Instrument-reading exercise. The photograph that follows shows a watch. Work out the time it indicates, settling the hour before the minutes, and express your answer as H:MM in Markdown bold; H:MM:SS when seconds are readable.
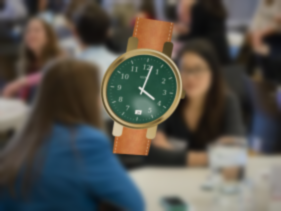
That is **4:02**
